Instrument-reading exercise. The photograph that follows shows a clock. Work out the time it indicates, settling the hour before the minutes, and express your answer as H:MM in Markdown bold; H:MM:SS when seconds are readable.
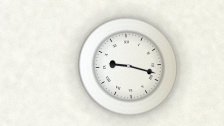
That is **9:18**
